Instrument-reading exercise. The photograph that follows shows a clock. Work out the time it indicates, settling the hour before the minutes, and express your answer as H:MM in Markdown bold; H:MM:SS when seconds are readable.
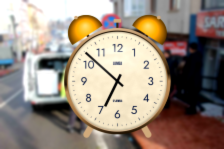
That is **6:52**
